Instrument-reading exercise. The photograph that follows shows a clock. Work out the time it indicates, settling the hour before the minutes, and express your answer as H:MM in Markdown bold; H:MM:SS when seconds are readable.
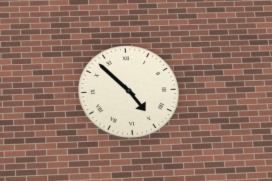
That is **4:53**
